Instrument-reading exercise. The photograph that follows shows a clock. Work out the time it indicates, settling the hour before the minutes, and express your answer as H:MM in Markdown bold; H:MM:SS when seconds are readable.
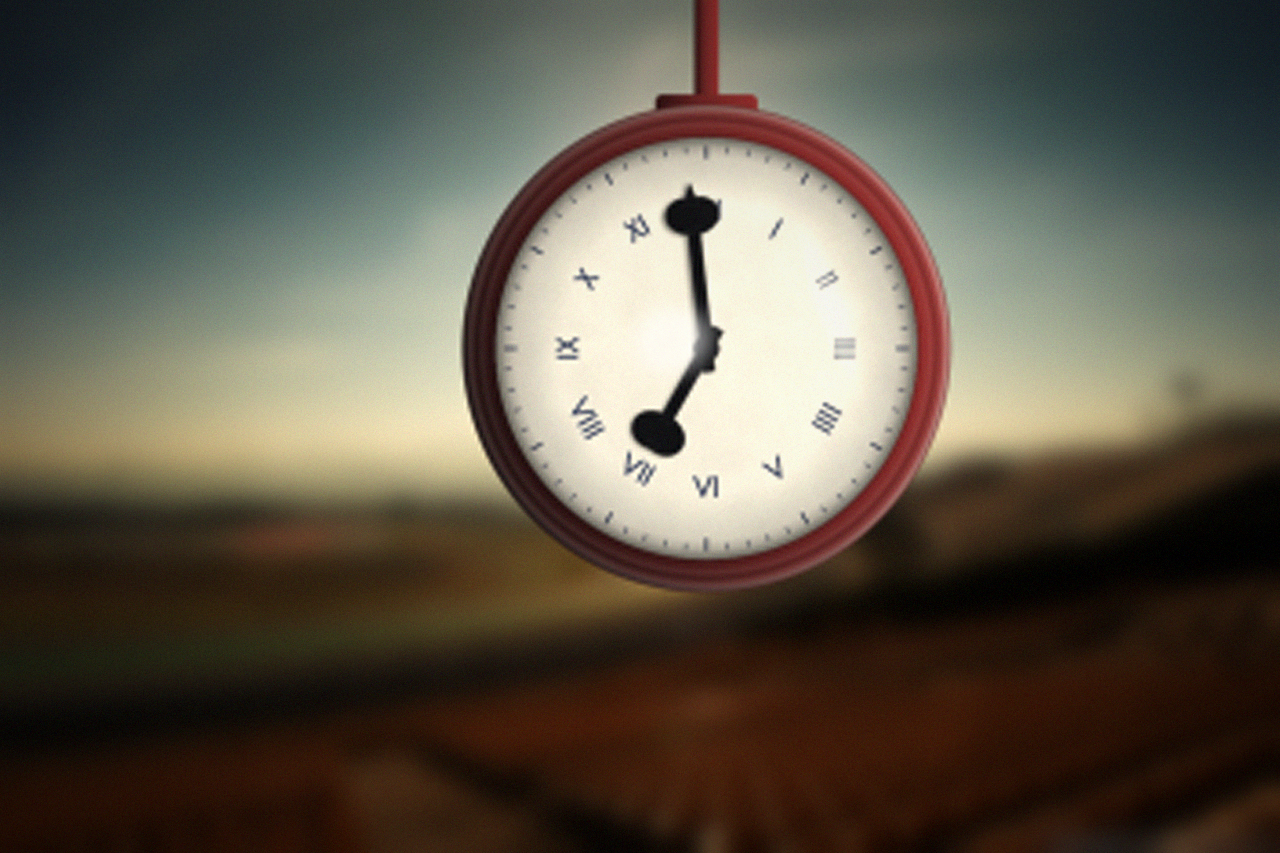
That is **6:59**
